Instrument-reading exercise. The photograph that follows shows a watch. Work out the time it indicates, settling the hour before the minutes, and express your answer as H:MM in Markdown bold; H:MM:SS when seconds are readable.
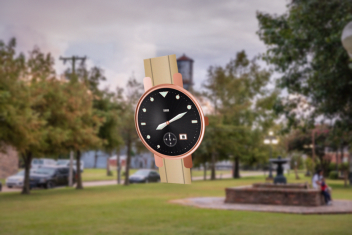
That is **8:11**
